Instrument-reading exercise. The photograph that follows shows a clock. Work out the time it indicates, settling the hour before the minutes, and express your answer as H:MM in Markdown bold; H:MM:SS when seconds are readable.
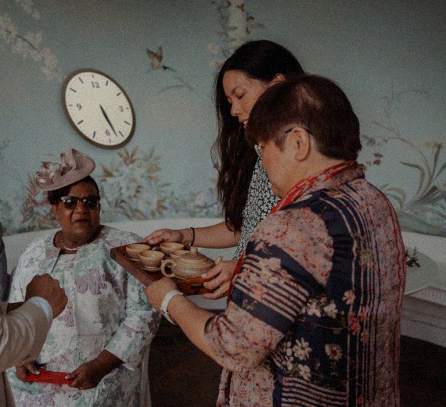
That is **5:27**
